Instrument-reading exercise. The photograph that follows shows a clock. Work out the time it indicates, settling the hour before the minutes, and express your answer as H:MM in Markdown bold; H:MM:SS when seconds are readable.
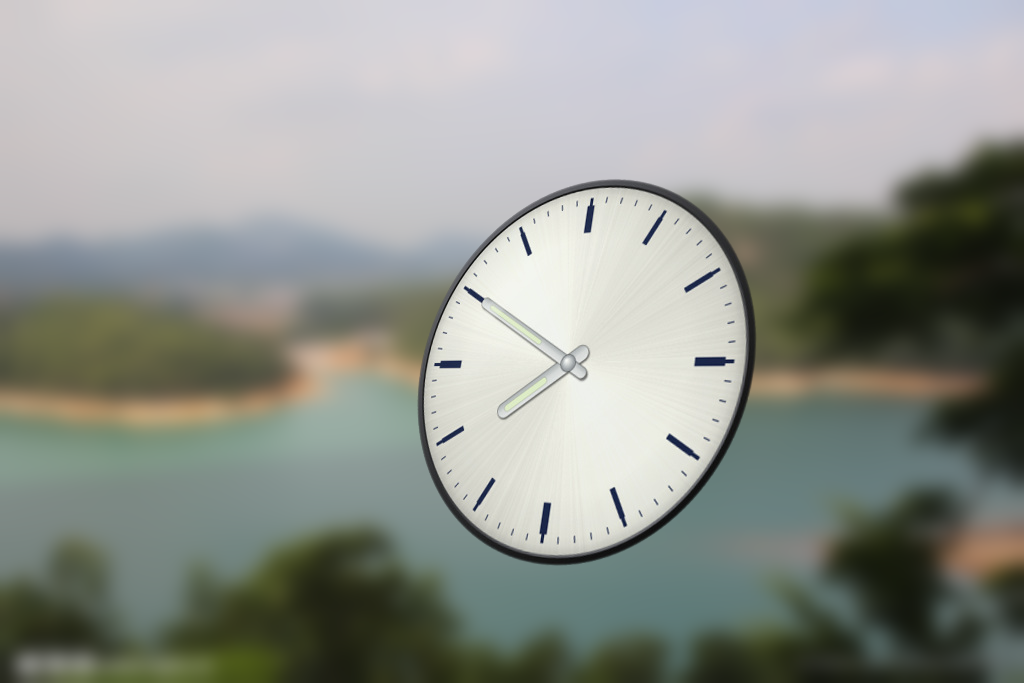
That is **7:50**
